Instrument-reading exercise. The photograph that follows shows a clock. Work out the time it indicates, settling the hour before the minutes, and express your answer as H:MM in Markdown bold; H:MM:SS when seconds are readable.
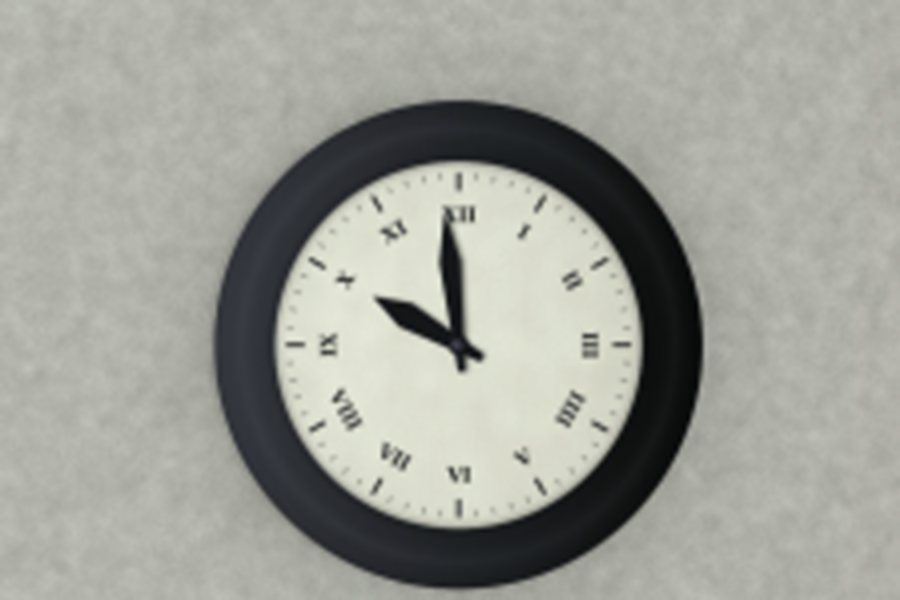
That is **9:59**
